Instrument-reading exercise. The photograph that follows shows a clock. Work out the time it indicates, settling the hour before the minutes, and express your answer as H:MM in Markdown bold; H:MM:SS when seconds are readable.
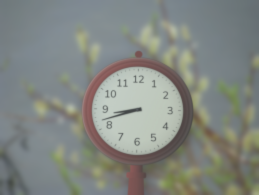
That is **8:42**
